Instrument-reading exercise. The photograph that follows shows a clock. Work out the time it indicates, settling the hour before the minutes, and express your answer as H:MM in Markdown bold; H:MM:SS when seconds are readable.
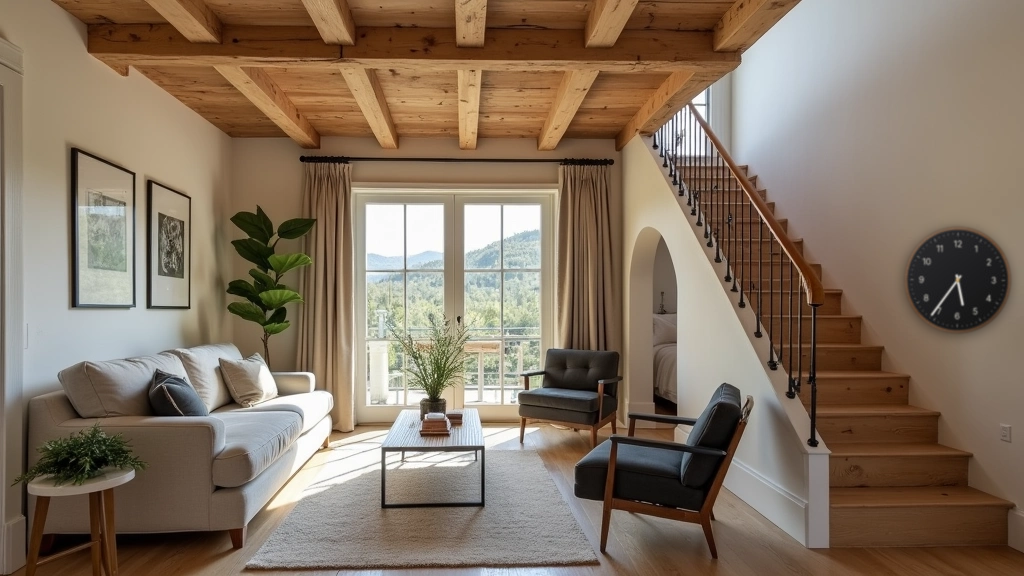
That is **5:36**
